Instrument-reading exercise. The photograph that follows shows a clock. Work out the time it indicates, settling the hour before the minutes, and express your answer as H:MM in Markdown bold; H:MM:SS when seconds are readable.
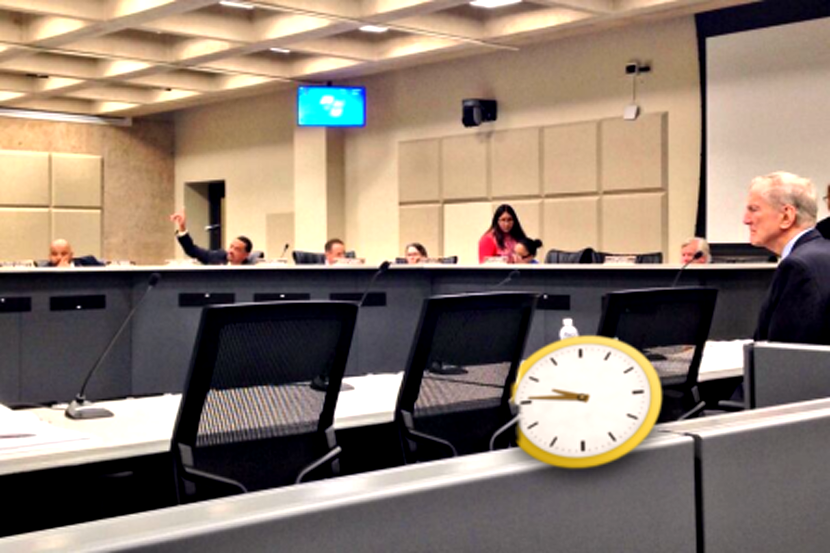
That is **9:46**
